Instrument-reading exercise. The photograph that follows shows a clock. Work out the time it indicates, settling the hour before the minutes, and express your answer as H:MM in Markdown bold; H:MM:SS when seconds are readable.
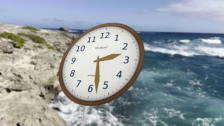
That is **2:28**
